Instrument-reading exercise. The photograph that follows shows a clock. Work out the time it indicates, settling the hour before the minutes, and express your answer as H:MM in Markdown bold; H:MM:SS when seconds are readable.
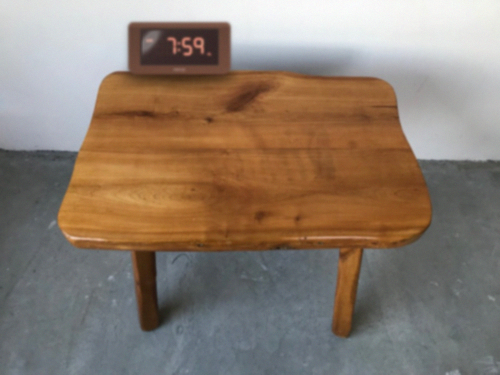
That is **7:59**
